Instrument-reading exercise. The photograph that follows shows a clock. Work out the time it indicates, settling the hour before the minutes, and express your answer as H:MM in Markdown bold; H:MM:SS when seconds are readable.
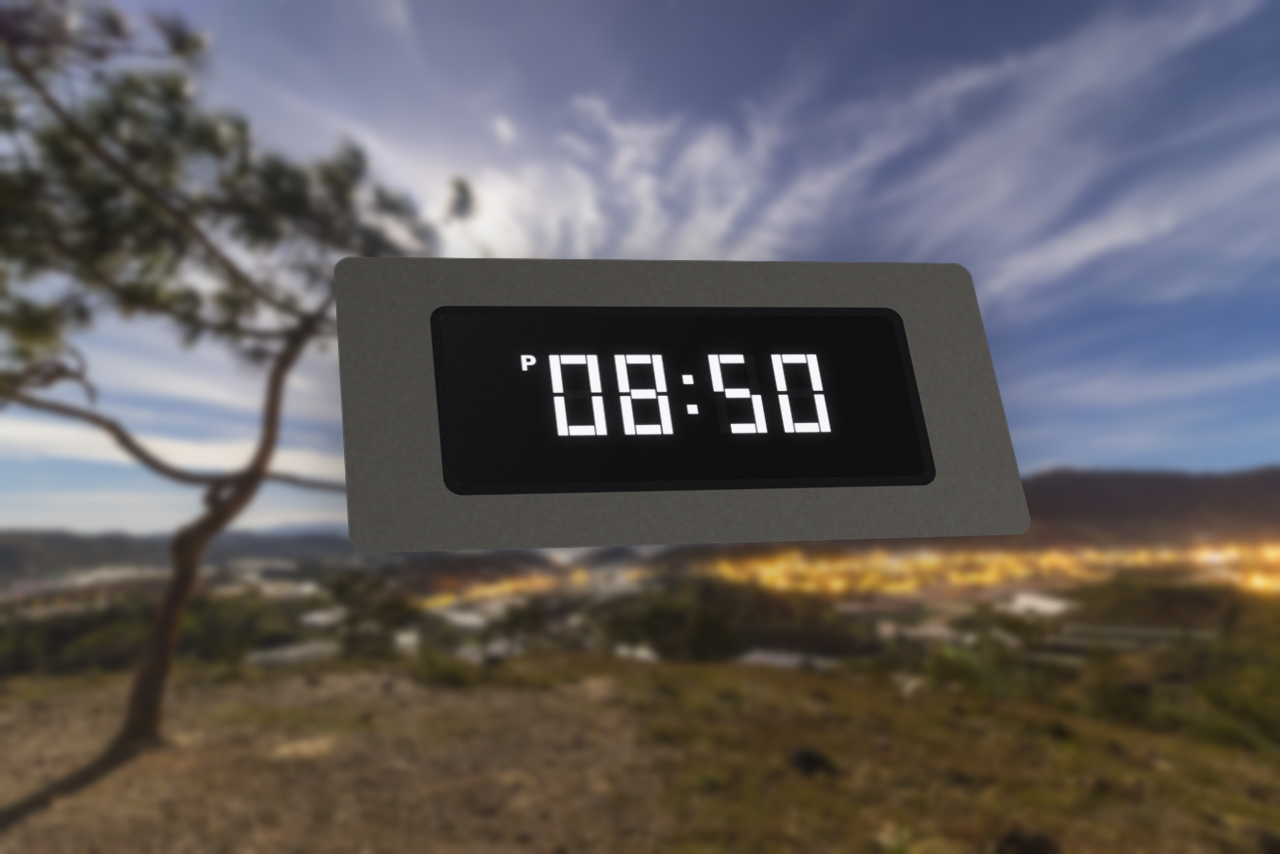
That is **8:50**
